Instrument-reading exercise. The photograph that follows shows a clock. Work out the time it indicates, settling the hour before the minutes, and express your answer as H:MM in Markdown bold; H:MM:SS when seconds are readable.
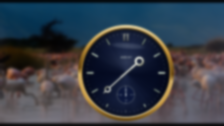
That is **1:38**
